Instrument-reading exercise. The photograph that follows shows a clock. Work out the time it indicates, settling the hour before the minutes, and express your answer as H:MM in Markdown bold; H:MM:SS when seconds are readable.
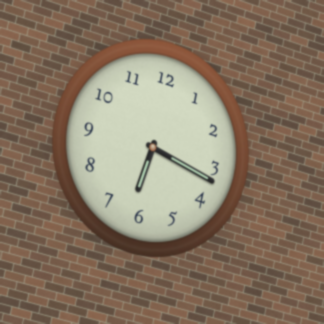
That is **6:17**
